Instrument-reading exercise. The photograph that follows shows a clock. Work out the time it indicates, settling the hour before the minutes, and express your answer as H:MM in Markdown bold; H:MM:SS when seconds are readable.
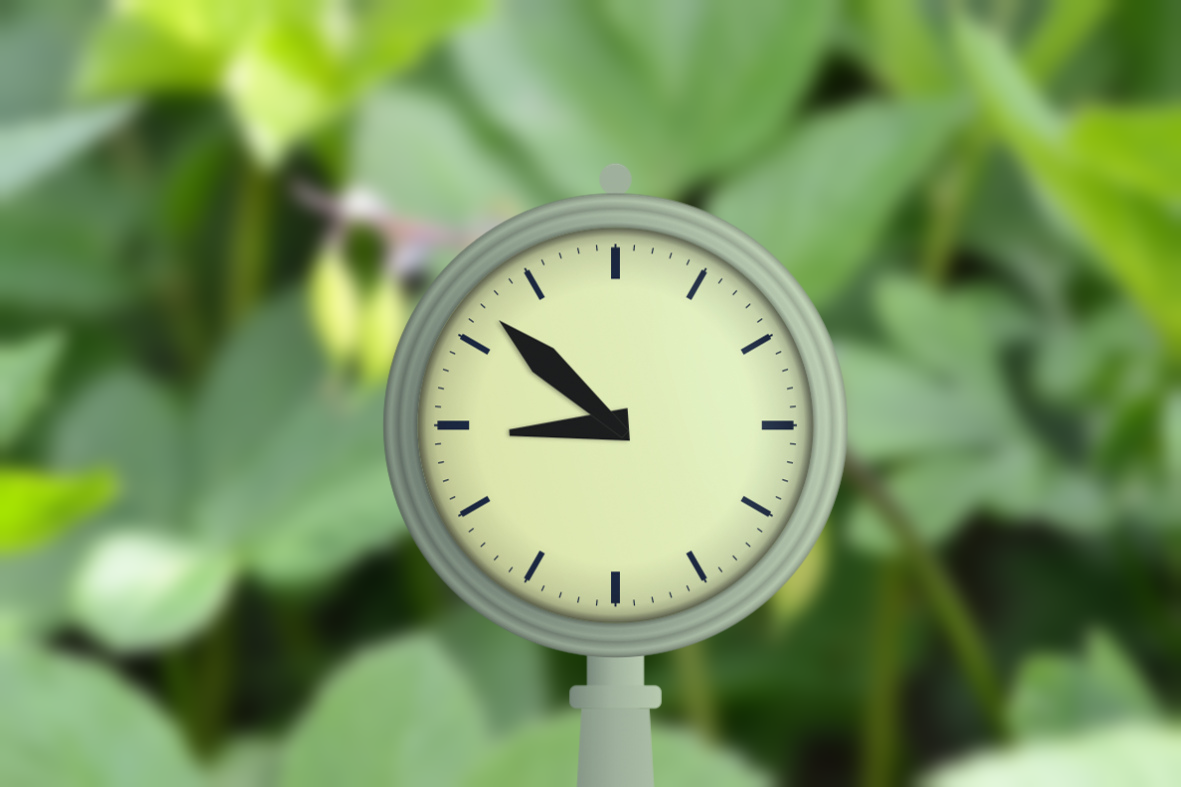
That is **8:52**
